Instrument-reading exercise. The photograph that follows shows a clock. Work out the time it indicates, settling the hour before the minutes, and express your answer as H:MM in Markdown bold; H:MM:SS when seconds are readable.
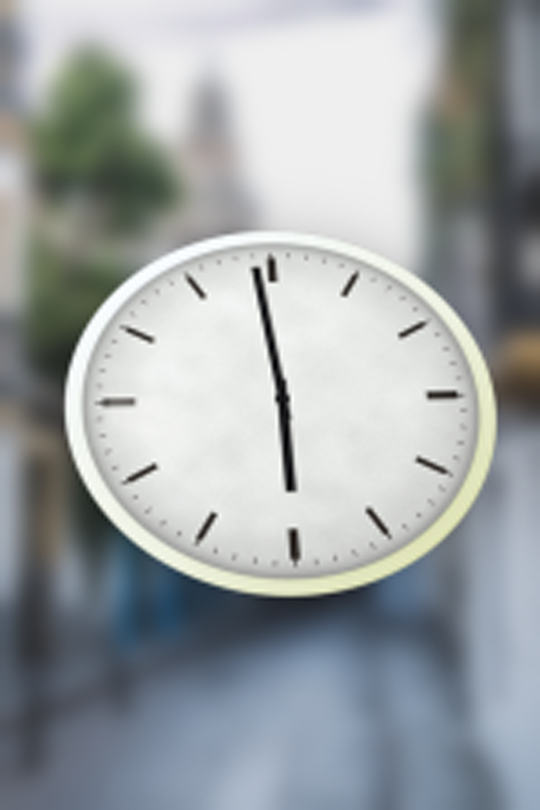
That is **5:59**
